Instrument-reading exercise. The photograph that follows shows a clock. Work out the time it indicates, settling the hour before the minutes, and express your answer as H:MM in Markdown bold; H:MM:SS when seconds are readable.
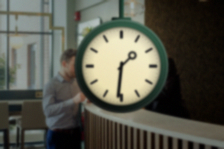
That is **1:31**
